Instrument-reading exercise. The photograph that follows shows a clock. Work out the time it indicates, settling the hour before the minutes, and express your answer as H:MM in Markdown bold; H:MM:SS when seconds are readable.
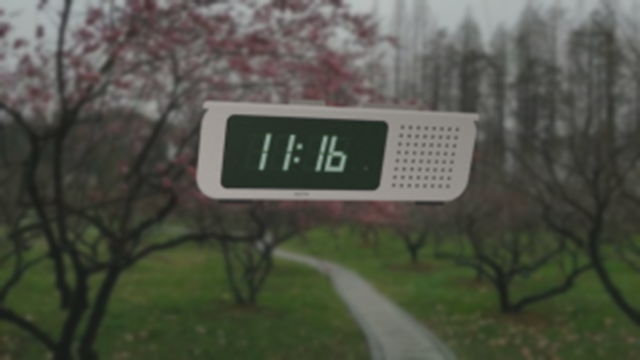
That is **11:16**
